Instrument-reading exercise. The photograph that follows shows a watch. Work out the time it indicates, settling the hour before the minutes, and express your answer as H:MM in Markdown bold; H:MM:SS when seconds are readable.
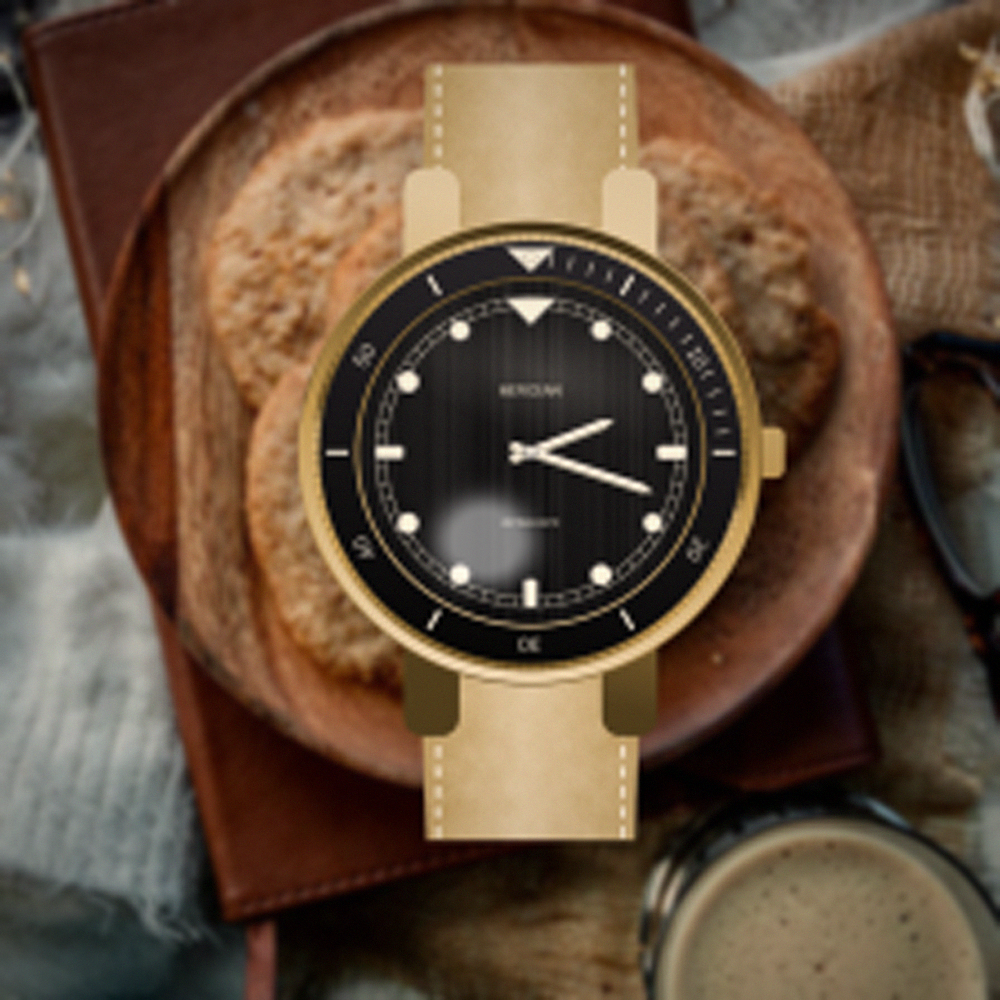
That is **2:18**
